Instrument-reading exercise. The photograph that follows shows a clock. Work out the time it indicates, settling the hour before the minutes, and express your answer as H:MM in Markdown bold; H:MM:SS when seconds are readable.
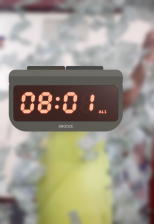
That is **8:01**
